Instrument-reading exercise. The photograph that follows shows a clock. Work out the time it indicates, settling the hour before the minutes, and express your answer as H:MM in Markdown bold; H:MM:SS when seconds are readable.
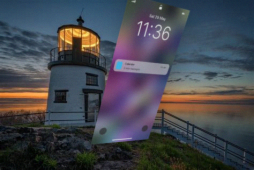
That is **11:36**
